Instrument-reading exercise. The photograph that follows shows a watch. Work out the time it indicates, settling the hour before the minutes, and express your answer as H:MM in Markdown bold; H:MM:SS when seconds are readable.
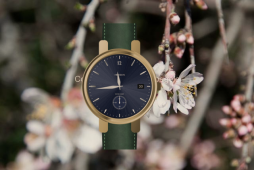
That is **11:44**
